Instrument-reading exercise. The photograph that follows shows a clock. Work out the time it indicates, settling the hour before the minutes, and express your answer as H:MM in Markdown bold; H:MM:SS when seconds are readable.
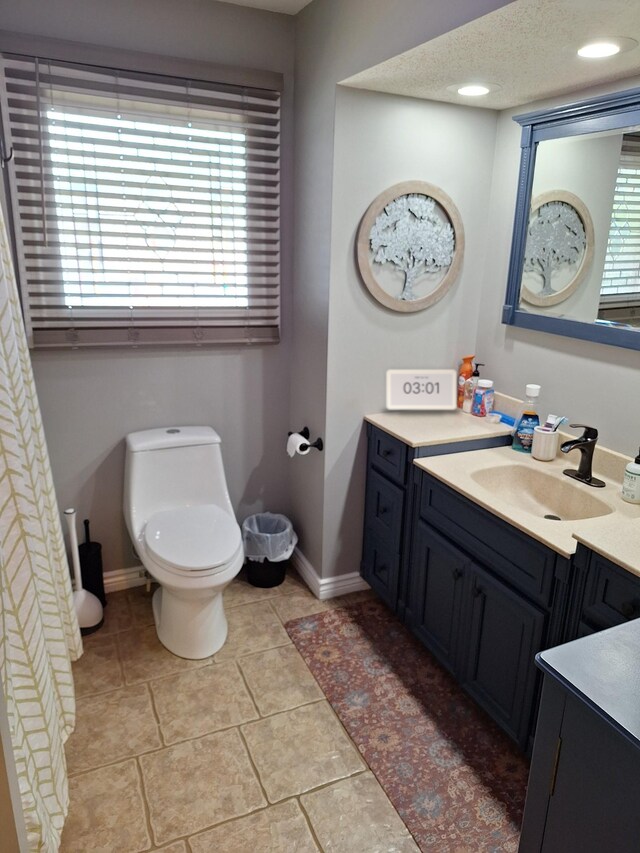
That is **3:01**
